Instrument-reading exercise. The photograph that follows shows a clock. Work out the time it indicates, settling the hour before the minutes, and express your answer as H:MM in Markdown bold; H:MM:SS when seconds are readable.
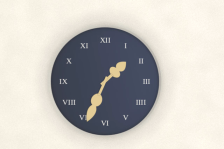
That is **1:34**
